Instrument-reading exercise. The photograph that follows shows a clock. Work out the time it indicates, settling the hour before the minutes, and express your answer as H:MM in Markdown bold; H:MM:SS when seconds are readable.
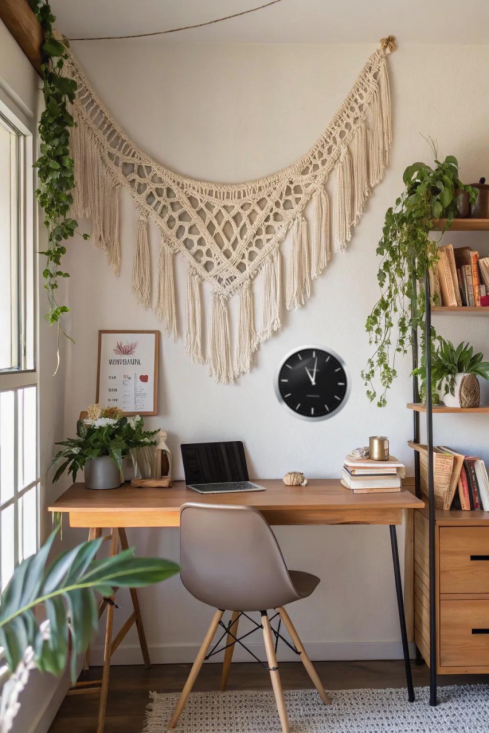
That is **11:01**
